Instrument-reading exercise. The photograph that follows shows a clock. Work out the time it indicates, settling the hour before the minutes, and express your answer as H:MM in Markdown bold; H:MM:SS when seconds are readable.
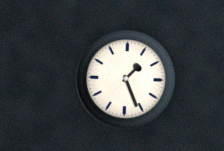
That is **1:26**
